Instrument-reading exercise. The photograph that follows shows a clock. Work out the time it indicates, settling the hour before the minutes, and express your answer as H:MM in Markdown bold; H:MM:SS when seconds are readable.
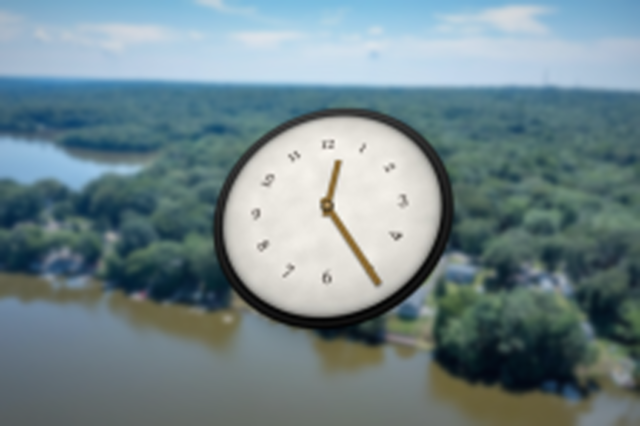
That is **12:25**
